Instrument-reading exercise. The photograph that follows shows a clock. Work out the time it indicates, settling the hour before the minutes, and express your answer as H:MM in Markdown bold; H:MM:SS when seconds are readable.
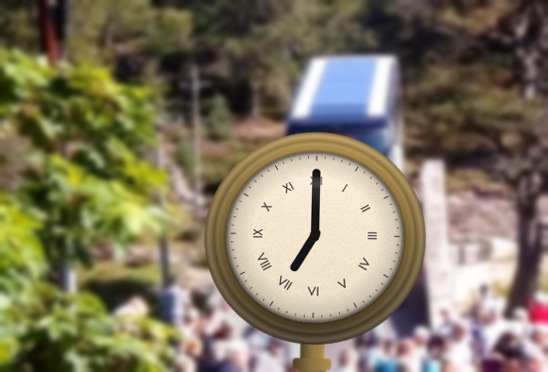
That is **7:00**
